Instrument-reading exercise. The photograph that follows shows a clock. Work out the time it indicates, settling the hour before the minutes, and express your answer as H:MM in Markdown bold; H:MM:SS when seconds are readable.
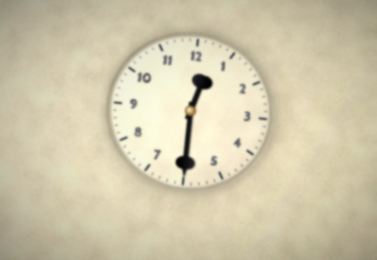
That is **12:30**
